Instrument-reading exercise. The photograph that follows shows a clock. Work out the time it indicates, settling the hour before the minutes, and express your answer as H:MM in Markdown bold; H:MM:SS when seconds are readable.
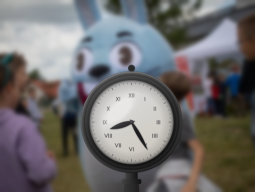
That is **8:25**
